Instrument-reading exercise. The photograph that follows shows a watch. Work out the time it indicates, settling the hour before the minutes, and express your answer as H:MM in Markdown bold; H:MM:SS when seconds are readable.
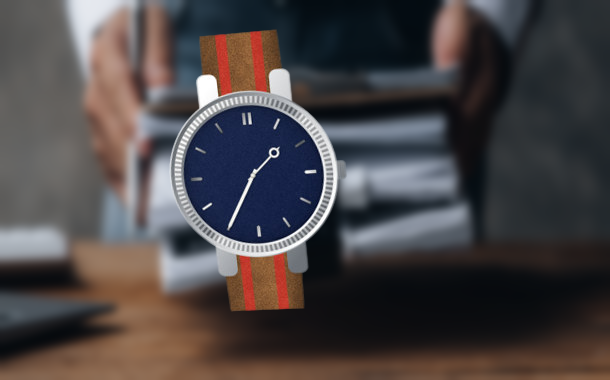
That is **1:35**
